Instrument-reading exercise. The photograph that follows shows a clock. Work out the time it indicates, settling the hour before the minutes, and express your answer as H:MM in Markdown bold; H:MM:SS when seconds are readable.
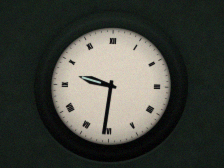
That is **9:31**
